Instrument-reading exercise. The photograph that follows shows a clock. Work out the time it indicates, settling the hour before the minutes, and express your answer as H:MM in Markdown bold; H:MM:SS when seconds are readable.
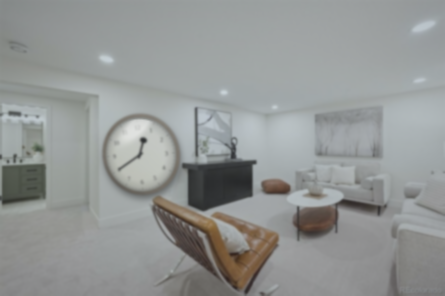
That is **12:40**
